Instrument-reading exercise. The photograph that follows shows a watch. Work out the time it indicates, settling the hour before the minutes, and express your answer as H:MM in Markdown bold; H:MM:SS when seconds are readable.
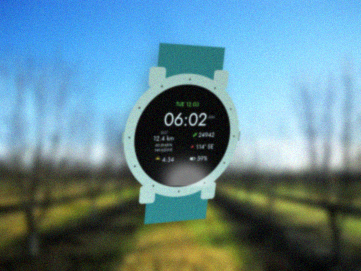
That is **6:02**
